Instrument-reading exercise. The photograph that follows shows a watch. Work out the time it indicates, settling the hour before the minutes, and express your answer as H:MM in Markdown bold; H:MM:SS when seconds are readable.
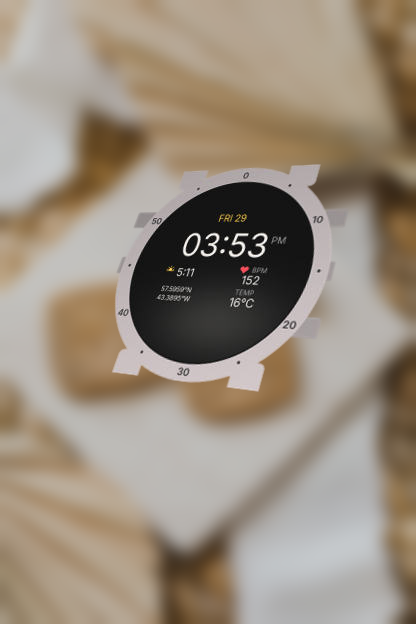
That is **3:53**
